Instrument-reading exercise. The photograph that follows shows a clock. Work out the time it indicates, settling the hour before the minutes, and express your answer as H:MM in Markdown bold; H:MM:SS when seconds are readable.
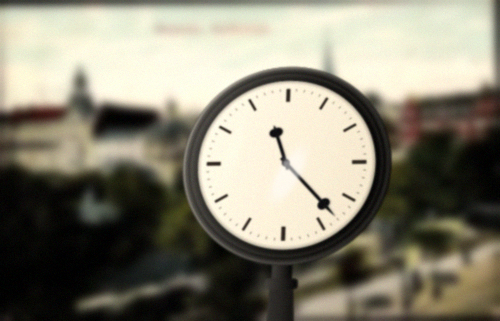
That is **11:23**
